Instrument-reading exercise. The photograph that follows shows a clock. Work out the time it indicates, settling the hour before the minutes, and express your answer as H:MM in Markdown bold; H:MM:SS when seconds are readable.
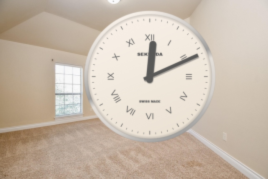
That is **12:11**
